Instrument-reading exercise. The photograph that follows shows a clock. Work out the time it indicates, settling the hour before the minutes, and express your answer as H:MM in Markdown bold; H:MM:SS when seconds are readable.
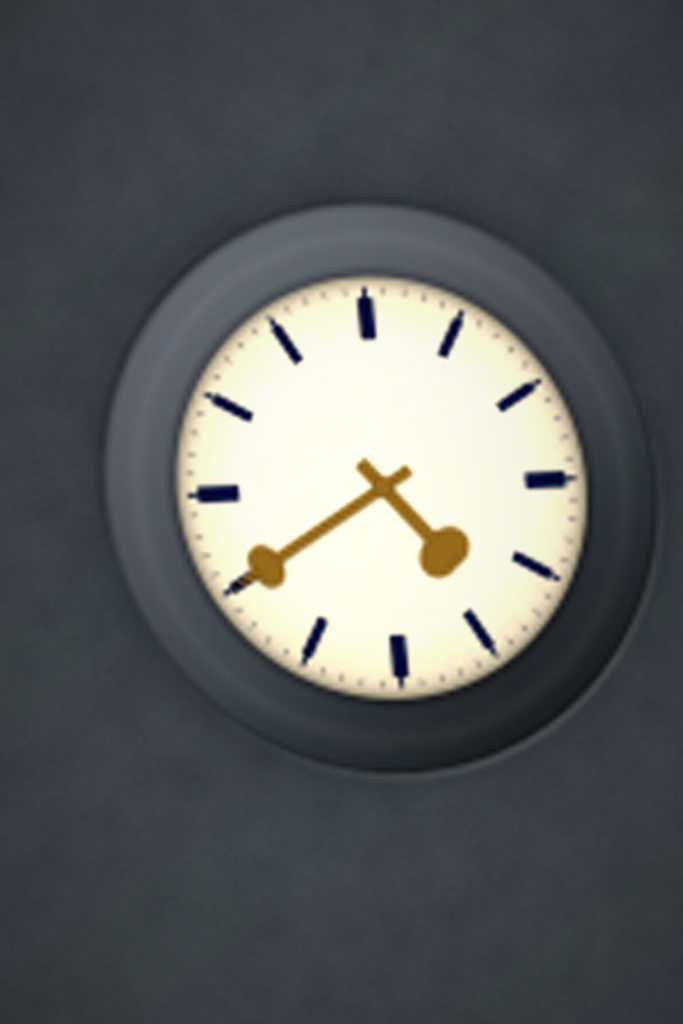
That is **4:40**
